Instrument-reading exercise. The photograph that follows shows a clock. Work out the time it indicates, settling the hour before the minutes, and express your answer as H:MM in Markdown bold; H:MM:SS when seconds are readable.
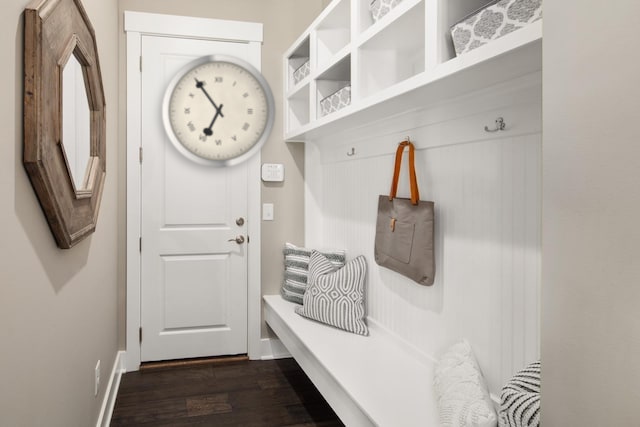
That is **6:54**
